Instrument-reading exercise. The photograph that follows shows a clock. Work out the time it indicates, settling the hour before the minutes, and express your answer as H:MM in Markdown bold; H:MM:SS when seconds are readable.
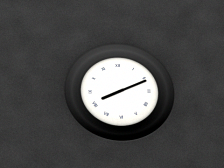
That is **8:11**
